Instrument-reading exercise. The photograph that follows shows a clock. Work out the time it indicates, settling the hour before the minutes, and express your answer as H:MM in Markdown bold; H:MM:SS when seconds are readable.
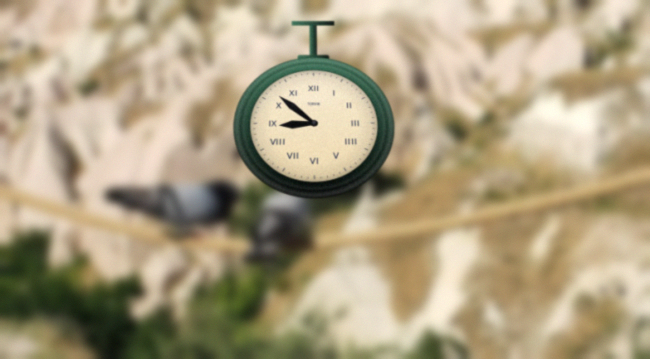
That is **8:52**
